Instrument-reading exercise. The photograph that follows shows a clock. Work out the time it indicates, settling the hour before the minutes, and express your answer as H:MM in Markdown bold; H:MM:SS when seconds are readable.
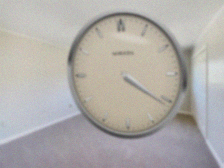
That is **4:21**
